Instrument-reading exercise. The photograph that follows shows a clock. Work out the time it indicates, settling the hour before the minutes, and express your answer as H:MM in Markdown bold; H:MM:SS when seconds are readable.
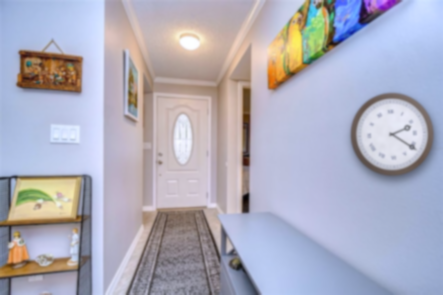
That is **2:21**
